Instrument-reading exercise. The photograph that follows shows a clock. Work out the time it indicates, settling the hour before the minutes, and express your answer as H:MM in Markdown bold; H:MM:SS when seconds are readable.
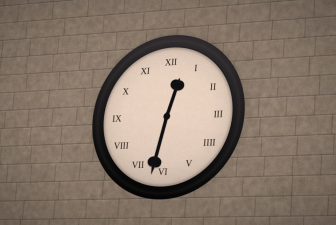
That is **12:32**
